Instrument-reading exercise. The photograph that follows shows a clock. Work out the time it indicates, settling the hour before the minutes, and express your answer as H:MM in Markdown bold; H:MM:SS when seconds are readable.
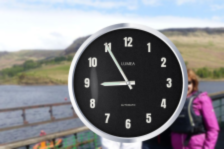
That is **8:55**
